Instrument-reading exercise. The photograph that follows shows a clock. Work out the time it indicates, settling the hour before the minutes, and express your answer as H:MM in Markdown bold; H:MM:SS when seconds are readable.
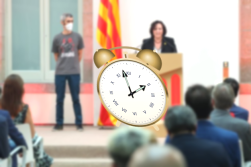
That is **1:58**
